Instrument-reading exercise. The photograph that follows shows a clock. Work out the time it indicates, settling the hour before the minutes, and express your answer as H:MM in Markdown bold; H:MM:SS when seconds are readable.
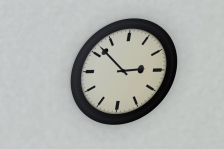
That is **2:52**
